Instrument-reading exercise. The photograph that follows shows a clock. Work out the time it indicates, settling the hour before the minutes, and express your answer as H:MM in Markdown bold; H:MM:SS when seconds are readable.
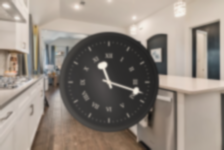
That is **11:18**
